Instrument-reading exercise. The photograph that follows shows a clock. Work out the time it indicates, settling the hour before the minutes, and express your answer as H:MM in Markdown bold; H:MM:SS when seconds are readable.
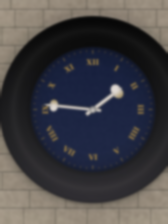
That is **1:46**
